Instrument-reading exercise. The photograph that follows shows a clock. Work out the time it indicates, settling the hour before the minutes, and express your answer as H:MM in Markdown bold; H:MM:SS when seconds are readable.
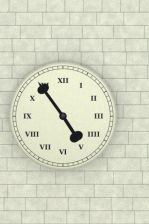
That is **4:54**
